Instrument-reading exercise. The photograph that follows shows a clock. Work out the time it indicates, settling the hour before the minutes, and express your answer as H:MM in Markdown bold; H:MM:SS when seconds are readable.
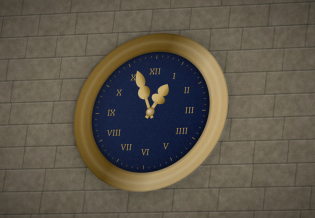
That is **12:56**
